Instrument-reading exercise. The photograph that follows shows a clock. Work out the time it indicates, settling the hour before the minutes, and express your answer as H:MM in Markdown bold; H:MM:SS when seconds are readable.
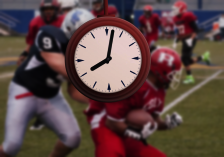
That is **8:02**
